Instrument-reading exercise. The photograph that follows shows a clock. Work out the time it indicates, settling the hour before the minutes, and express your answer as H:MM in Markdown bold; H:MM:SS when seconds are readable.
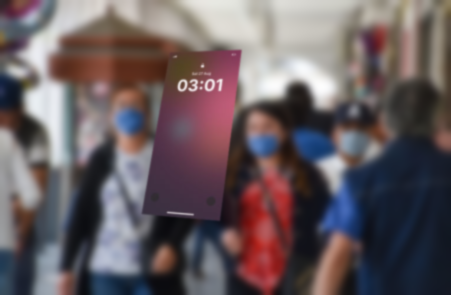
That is **3:01**
